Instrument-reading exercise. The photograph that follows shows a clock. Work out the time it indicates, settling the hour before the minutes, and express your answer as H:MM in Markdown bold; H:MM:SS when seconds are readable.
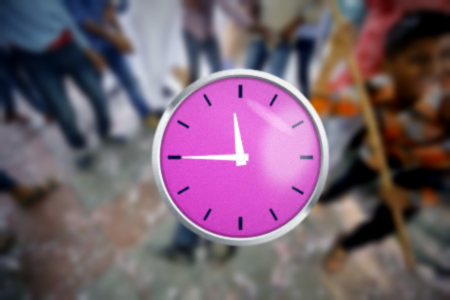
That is **11:45**
